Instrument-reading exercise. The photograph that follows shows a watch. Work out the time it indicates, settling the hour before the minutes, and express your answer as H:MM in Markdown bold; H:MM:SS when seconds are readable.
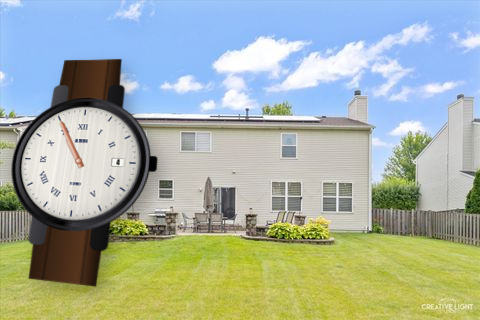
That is **10:55**
